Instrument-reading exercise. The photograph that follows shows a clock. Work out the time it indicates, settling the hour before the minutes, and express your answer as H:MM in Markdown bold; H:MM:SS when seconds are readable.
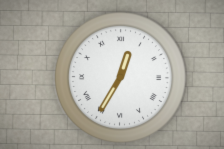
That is **12:35**
